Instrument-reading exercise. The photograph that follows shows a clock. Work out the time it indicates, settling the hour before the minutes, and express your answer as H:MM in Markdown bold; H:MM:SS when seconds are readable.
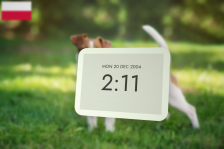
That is **2:11**
